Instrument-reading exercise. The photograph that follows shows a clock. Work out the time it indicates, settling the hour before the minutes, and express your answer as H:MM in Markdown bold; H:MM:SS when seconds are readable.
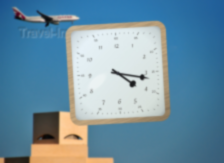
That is **4:17**
